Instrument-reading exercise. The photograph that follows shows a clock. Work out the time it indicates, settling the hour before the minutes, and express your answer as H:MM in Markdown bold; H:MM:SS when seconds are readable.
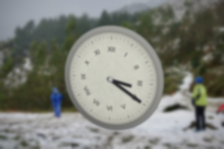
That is **3:20**
